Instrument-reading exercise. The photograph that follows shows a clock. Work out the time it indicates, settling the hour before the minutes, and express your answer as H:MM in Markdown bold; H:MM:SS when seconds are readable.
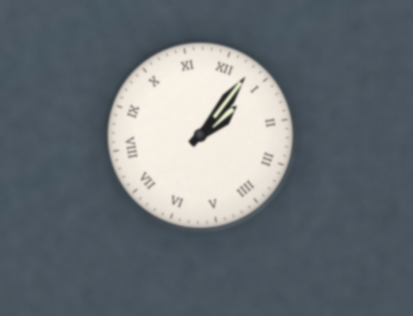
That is **1:03**
